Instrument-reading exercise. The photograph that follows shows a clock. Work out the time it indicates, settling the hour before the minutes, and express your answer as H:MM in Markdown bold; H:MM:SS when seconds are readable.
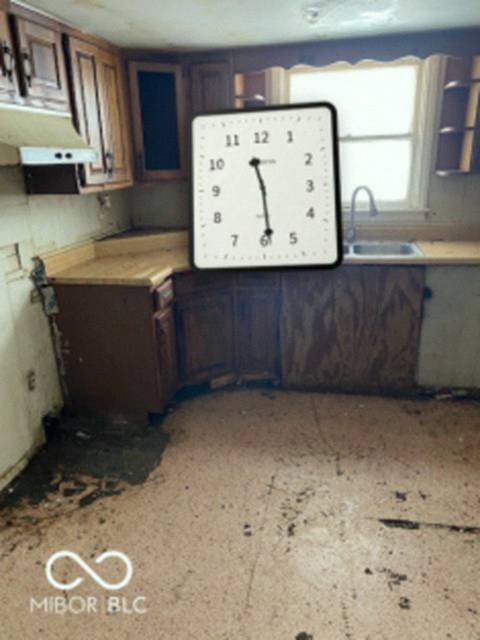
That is **11:29**
